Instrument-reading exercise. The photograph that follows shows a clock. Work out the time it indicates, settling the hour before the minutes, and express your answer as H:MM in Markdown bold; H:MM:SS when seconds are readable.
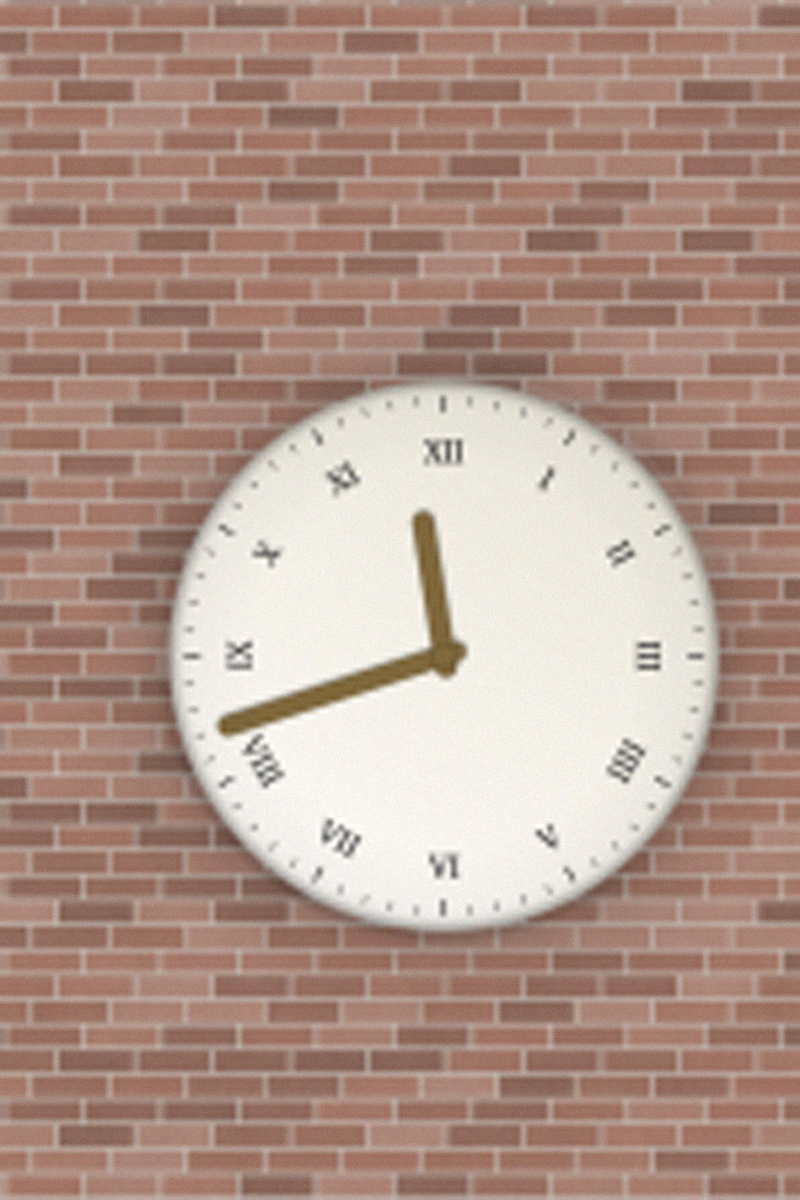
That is **11:42**
